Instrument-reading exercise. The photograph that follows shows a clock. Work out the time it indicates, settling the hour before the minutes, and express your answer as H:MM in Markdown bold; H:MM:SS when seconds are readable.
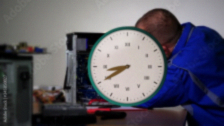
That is **8:40**
